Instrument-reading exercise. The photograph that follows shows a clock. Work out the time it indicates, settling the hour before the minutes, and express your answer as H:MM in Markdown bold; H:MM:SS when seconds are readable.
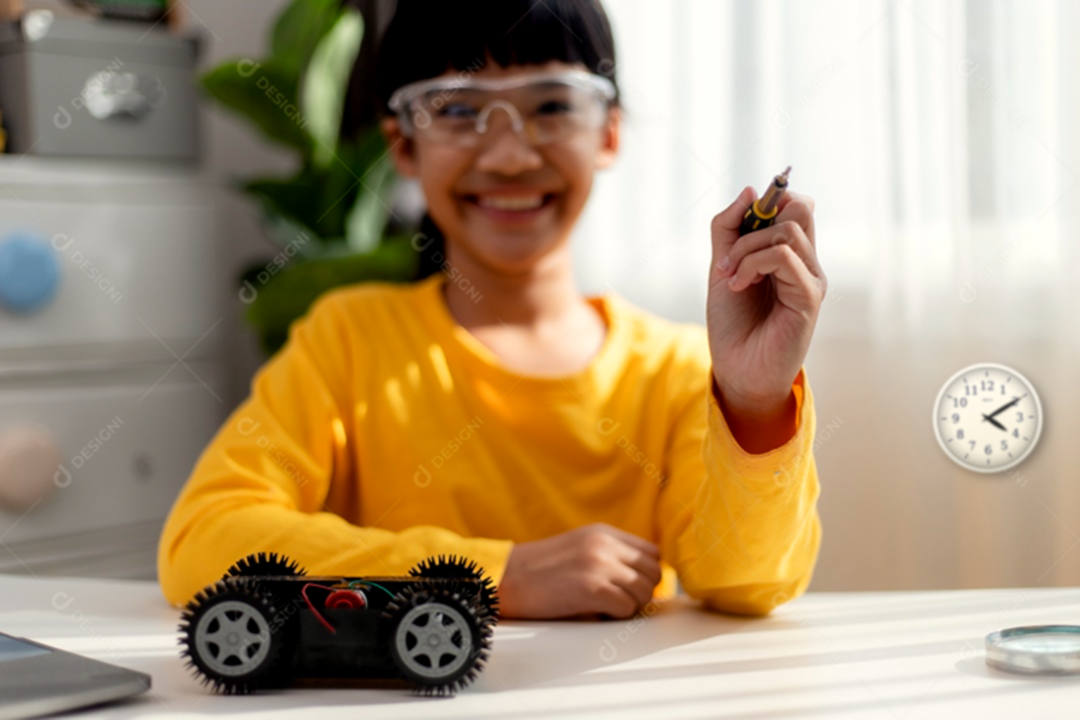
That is **4:10**
